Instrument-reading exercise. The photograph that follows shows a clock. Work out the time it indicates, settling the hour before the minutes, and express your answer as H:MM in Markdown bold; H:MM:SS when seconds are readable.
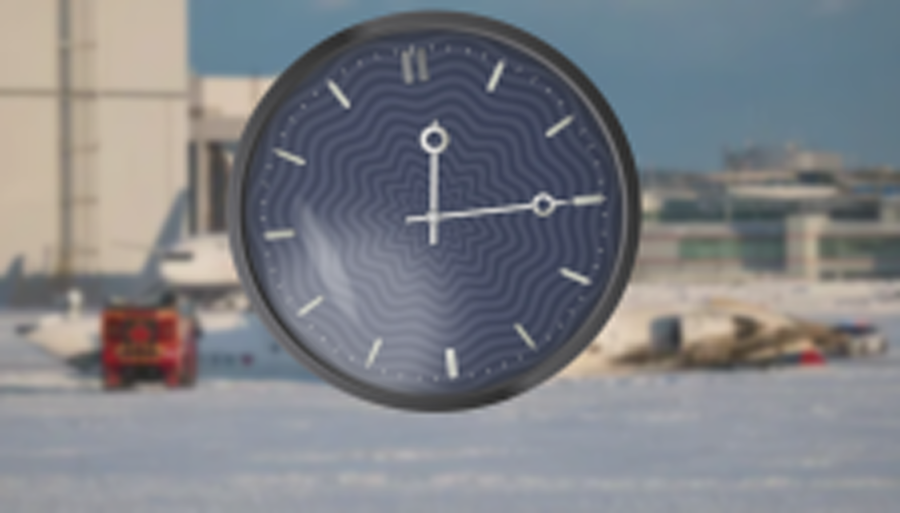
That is **12:15**
